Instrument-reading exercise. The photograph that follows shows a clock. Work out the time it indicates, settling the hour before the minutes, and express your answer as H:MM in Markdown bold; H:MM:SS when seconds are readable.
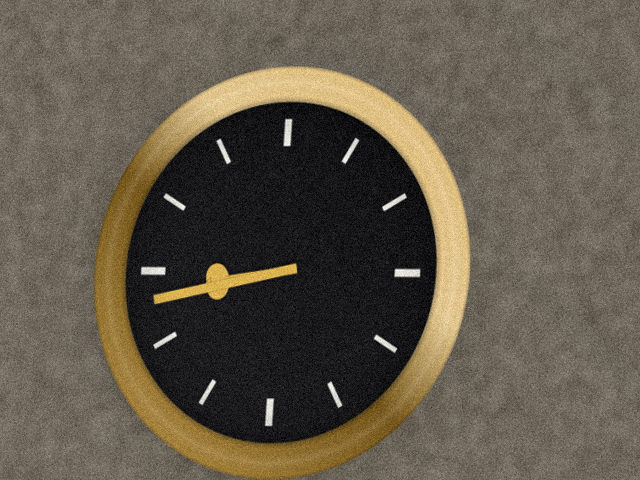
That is **8:43**
